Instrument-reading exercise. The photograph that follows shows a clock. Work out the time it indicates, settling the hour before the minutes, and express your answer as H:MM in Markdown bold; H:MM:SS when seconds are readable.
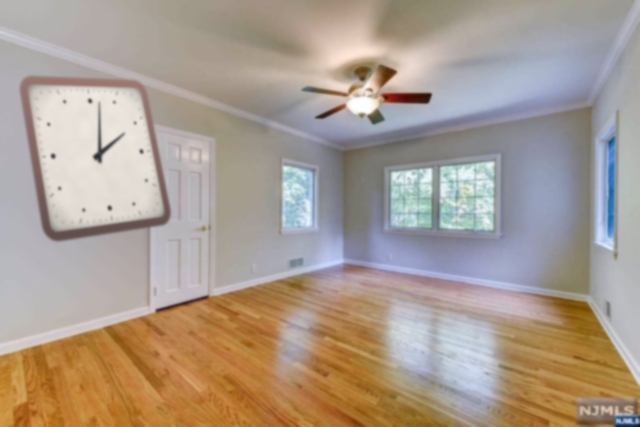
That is **2:02**
